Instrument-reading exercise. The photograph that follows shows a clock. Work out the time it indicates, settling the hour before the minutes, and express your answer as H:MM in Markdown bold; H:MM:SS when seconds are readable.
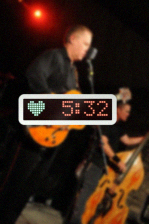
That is **5:32**
